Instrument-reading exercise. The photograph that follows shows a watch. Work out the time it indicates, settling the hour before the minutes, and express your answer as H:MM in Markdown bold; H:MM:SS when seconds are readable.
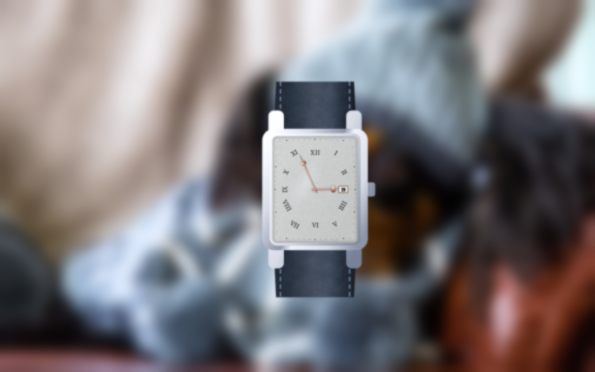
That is **2:56**
